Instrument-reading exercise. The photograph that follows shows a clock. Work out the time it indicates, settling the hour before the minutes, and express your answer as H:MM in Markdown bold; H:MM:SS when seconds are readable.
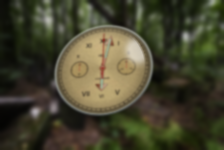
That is **6:02**
